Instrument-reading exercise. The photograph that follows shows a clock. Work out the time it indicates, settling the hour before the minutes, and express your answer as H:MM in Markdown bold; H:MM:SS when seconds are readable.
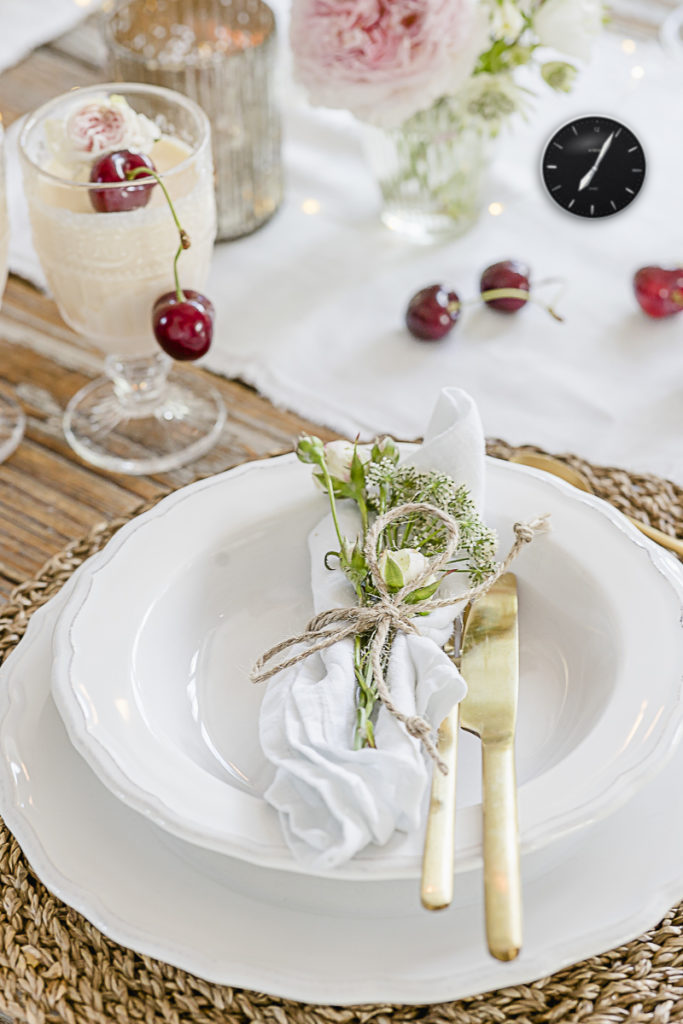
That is **7:04**
